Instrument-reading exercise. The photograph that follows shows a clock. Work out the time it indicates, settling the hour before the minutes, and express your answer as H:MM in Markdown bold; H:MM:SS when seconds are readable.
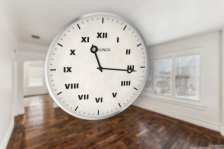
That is **11:16**
